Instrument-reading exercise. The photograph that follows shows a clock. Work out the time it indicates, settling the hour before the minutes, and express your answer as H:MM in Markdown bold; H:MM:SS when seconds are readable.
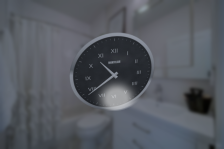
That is **10:39**
